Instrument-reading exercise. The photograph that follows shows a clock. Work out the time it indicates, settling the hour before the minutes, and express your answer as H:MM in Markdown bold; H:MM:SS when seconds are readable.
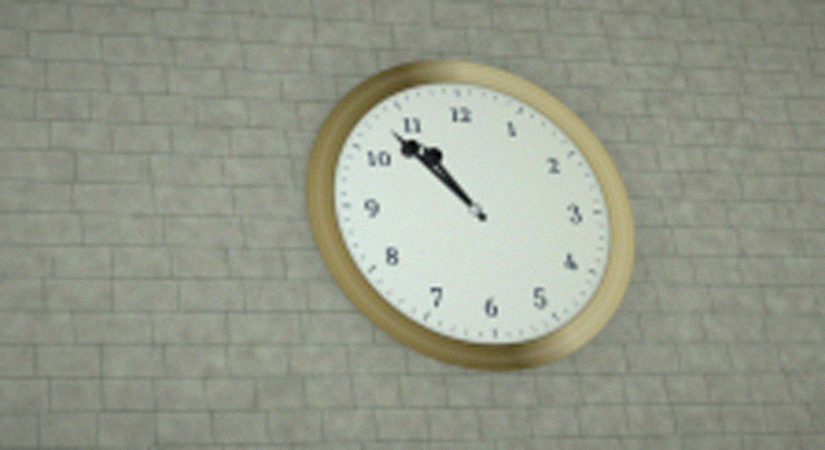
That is **10:53**
